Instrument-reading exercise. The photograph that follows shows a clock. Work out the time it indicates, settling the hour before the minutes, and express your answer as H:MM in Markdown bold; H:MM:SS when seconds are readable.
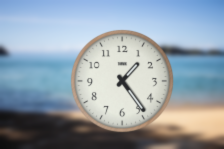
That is **1:24**
